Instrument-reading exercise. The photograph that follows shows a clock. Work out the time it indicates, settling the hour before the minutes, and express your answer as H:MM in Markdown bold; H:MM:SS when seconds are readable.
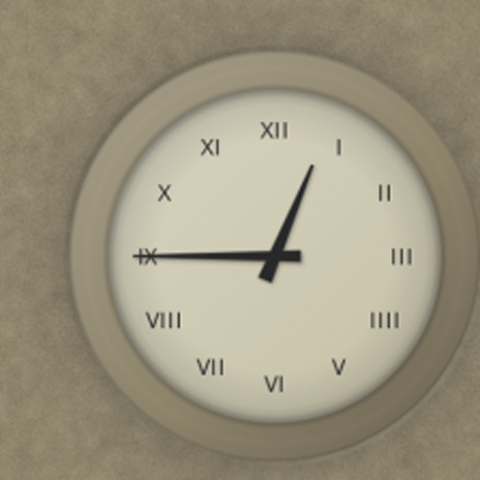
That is **12:45**
